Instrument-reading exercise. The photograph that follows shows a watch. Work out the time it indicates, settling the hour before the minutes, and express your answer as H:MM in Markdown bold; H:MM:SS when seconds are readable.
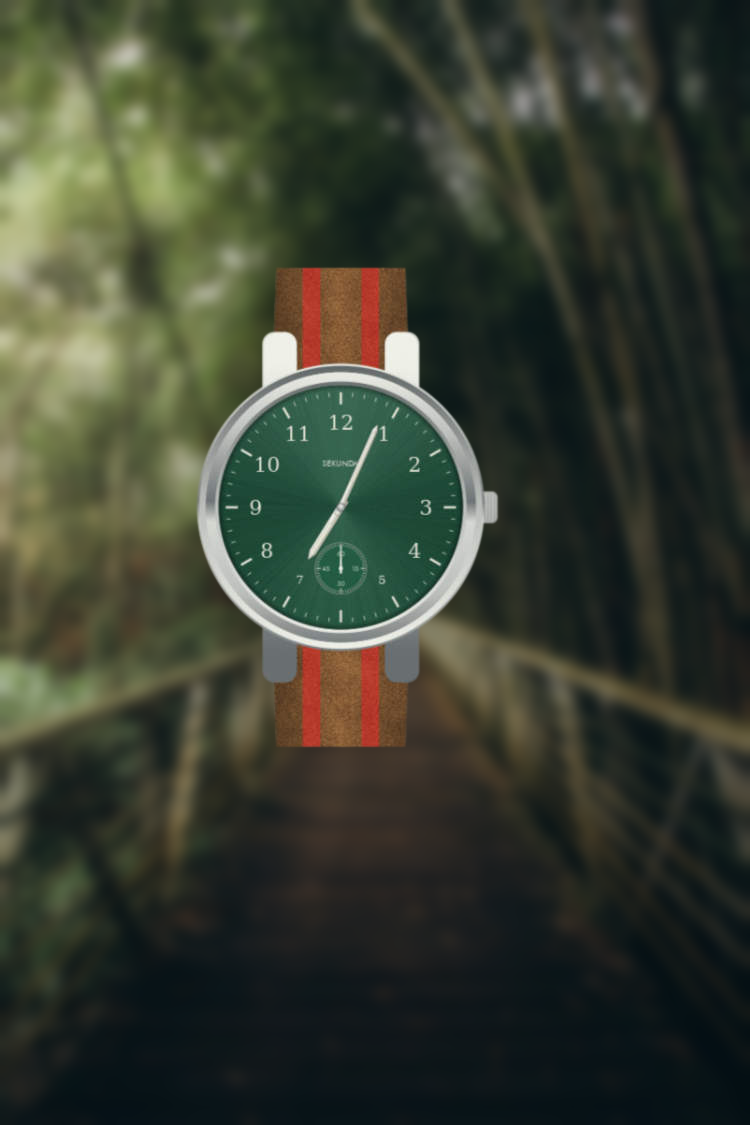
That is **7:04**
